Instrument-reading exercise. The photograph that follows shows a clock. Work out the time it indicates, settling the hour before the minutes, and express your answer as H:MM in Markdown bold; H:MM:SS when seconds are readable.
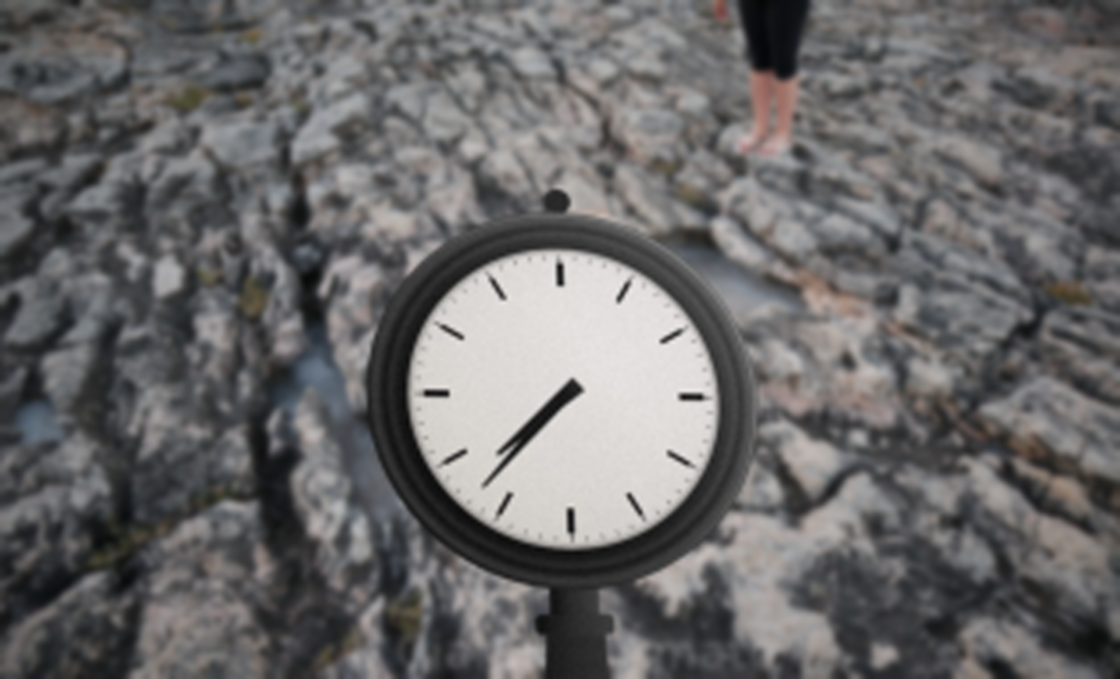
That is **7:37**
